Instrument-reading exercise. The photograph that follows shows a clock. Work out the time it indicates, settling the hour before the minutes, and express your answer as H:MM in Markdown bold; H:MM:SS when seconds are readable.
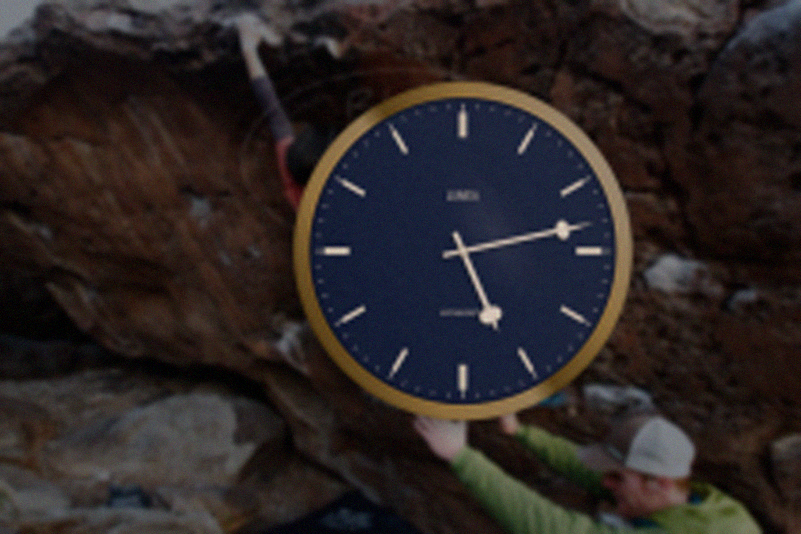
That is **5:13**
